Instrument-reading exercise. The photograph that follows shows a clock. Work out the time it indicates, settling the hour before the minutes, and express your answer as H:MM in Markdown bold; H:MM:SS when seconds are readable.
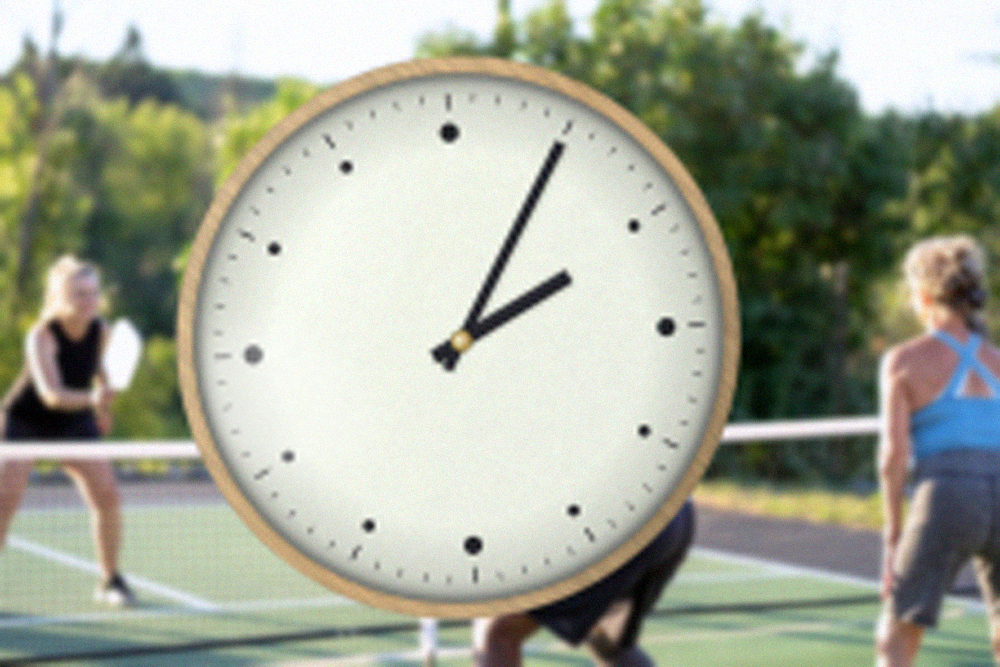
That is **2:05**
